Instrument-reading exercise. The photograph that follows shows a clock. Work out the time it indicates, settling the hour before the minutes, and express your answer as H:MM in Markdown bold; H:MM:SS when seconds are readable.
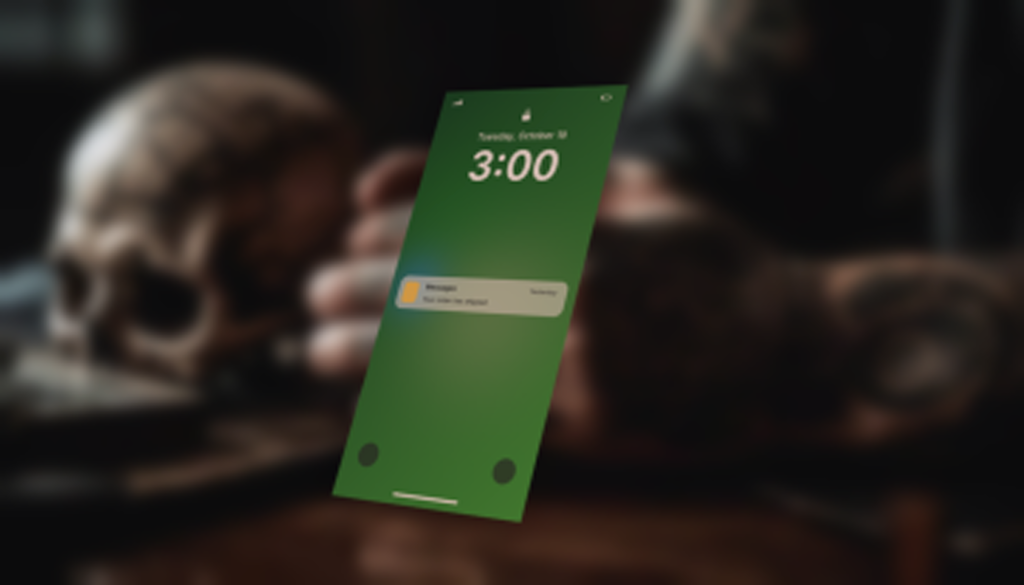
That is **3:00**
